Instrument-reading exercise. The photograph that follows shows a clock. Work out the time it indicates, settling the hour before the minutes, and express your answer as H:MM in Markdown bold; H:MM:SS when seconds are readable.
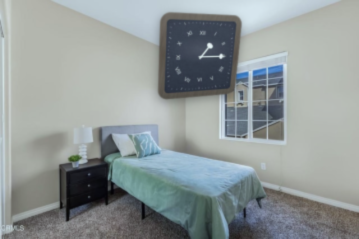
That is **1:15**
